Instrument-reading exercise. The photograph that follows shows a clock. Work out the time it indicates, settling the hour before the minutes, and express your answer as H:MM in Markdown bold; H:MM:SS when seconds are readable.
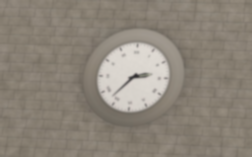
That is **2:37**
